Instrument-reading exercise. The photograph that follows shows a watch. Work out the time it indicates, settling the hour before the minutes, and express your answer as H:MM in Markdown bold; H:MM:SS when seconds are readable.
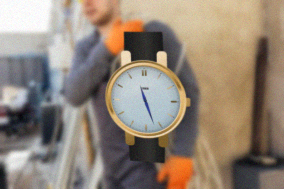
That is **11:27**
